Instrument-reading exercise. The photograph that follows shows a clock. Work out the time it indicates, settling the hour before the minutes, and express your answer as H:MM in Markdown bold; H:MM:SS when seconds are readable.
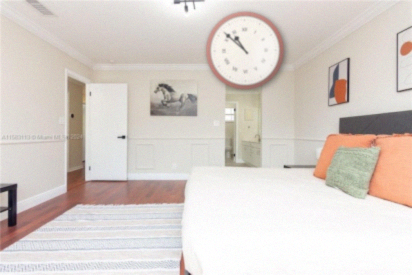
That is **10:52**
